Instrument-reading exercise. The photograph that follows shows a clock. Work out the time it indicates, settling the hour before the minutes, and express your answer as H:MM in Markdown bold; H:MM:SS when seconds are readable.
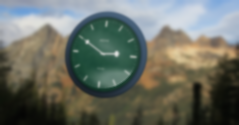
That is **2:50**
